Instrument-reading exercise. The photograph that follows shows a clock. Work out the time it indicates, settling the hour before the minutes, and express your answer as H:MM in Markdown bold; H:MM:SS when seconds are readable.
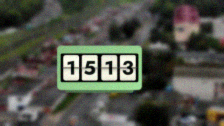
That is **15:13**
